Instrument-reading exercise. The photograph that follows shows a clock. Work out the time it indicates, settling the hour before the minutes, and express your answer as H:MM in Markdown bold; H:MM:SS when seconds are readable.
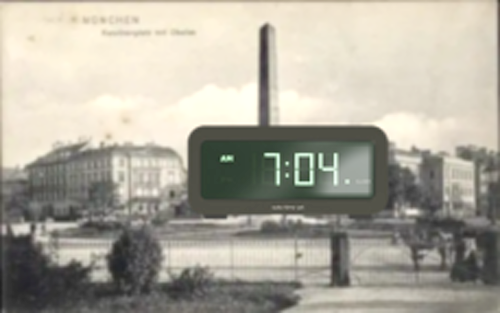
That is **7:04**
